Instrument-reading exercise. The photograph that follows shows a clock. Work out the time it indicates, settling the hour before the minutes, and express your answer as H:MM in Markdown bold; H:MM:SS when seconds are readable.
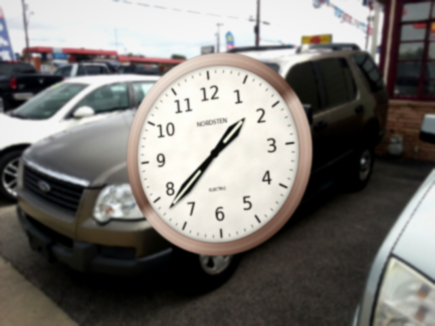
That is **1:38**
